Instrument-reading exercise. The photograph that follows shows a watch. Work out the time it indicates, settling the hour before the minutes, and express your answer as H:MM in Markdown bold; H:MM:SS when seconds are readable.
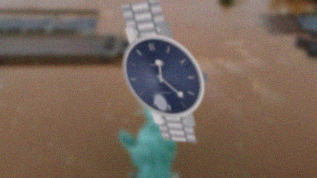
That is **12:23**
